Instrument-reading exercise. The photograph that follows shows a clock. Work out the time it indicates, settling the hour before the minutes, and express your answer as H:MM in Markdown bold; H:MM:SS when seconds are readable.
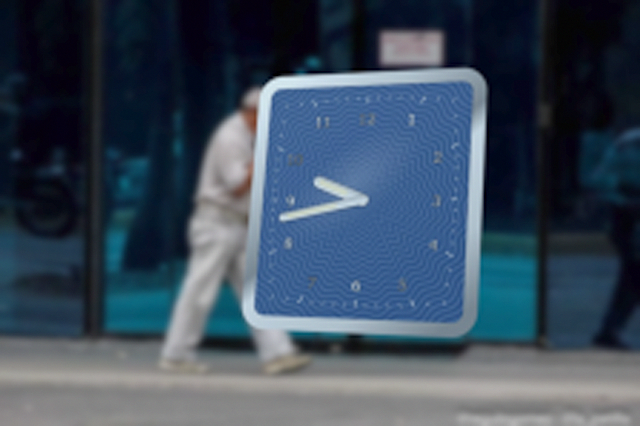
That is **9:43**
